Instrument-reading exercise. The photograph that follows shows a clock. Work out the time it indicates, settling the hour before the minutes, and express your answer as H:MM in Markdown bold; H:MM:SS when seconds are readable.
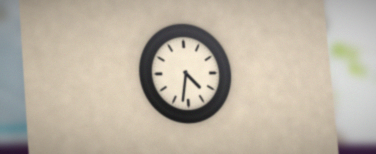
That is **4:32**
